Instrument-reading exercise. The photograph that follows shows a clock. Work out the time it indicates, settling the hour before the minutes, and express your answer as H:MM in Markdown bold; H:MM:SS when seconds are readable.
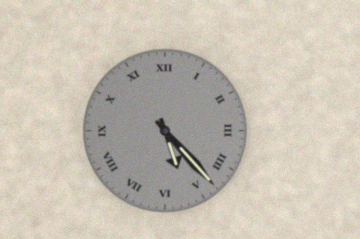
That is **5:23**
